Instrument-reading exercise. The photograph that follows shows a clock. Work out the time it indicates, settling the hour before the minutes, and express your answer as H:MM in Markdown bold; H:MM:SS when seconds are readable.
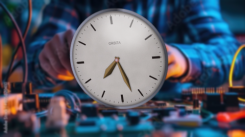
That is **7:27**
